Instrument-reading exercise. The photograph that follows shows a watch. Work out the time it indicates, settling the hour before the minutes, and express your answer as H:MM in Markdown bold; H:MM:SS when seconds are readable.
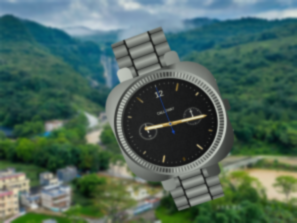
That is **9:16**
